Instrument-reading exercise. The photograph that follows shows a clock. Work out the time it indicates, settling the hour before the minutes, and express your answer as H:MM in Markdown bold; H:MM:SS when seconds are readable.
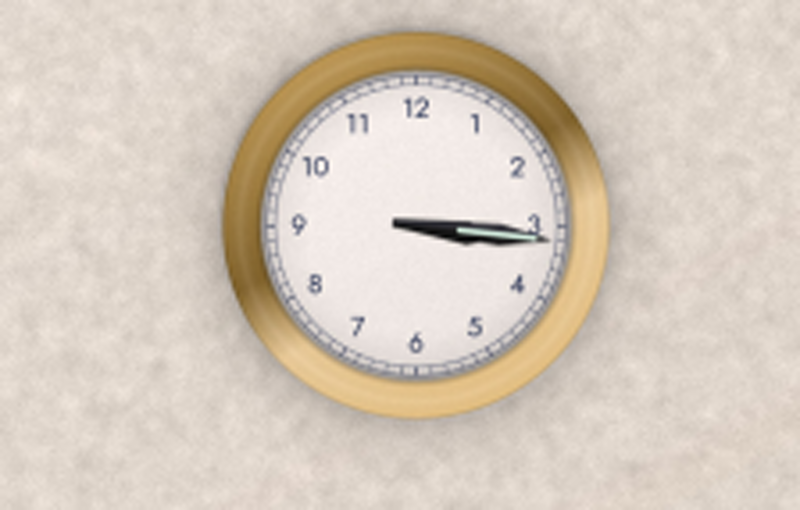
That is **3:16**
